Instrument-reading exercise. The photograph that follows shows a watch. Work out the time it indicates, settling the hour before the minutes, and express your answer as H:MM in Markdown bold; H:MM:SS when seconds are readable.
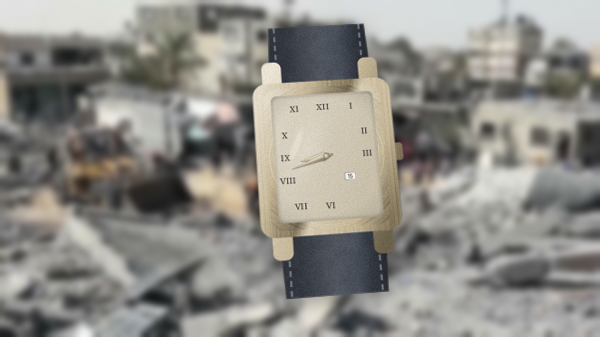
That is **8:42**
